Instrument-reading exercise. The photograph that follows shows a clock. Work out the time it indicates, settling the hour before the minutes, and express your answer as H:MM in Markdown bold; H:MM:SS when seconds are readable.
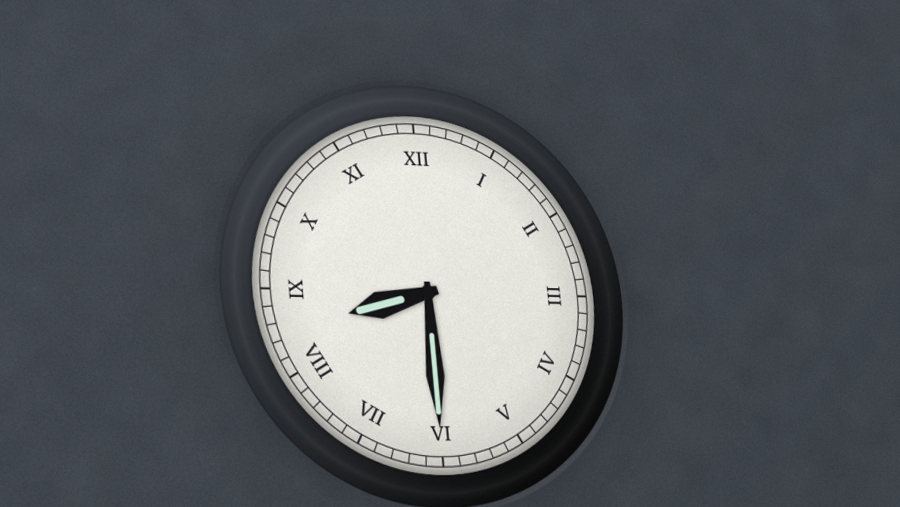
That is **8:30**
